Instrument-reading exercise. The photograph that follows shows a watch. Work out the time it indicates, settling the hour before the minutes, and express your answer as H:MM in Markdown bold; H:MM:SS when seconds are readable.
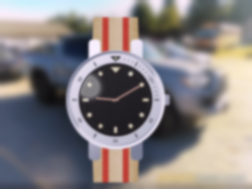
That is **9:10**
